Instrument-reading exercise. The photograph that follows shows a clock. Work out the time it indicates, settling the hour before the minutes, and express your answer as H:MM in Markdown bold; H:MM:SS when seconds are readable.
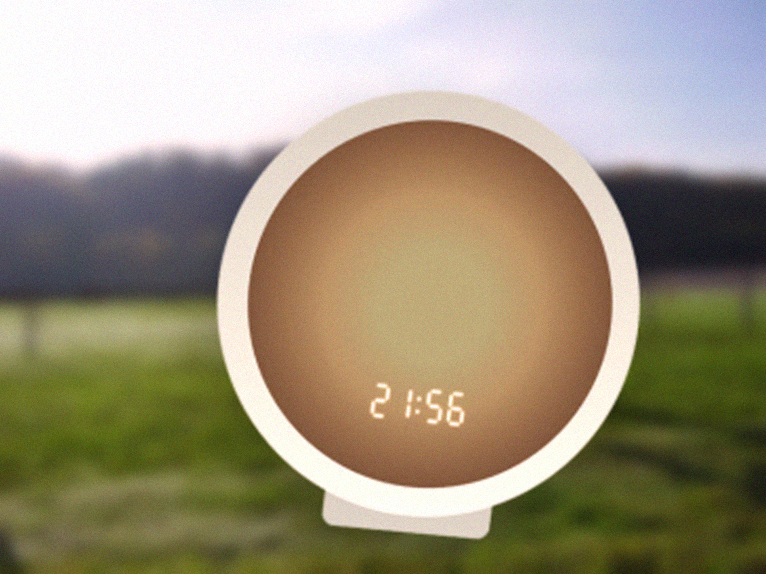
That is **21:56**
